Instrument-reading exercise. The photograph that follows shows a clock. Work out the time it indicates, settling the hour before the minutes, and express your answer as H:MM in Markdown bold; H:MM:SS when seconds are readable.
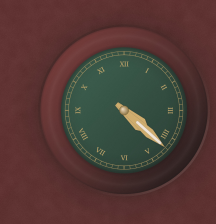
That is **4:22**
